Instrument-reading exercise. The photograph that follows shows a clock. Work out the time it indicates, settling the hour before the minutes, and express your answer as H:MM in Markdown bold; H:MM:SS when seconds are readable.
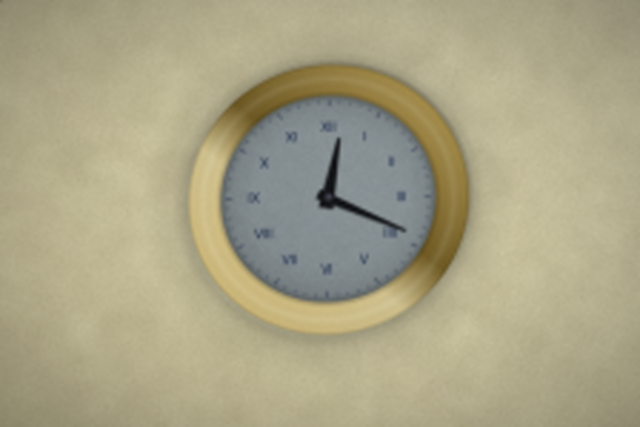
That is **12:19**
